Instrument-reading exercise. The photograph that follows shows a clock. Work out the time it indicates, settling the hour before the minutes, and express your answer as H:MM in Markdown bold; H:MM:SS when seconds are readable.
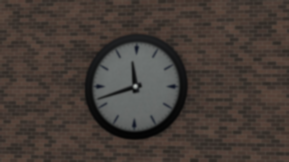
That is **11:42**
